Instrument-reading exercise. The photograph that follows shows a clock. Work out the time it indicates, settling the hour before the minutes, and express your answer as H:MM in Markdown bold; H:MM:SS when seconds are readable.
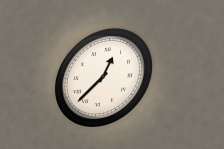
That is **12:37**
